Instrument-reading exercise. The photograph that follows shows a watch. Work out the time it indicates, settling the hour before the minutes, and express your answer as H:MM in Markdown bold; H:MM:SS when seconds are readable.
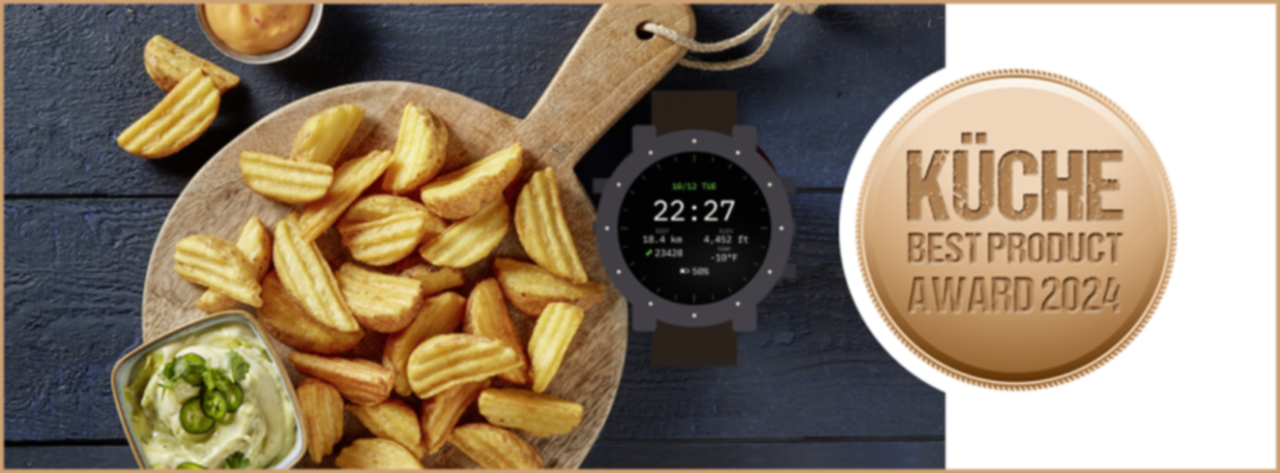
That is **22:27**
